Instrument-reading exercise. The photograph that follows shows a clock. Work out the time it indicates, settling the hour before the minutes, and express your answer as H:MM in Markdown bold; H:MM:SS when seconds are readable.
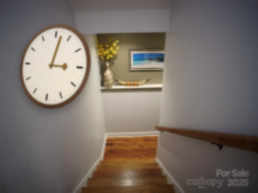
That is **3:02**
